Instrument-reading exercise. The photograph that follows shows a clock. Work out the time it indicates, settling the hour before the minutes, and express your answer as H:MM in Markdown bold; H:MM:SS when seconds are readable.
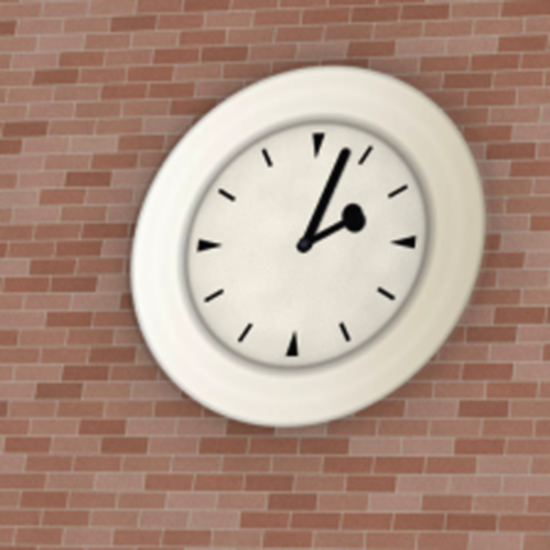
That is **2:03**
